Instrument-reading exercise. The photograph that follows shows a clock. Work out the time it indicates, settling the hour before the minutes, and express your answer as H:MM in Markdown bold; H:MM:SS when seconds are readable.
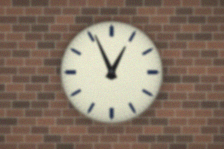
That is **12:56**
